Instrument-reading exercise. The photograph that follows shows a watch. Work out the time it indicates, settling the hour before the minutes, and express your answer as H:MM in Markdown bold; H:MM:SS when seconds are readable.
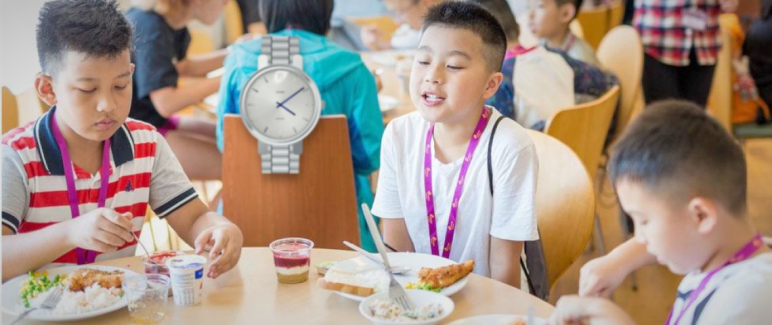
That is **4:09**
